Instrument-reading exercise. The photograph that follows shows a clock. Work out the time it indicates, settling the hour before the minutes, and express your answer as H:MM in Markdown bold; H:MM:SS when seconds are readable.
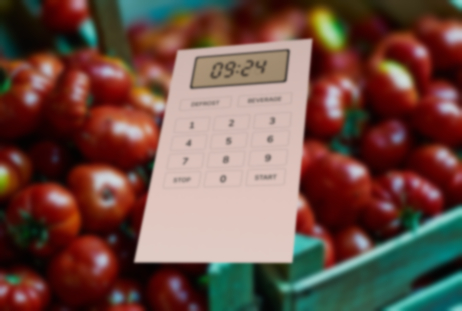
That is **9:24**
